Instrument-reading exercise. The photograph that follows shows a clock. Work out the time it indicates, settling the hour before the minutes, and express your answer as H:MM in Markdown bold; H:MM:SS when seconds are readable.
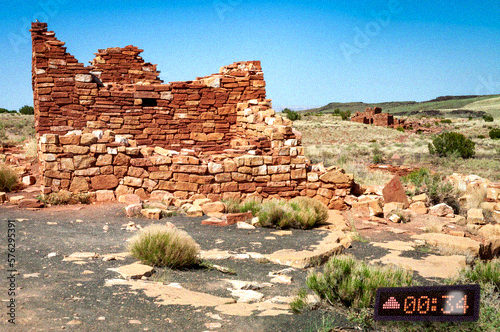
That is **0:34**
